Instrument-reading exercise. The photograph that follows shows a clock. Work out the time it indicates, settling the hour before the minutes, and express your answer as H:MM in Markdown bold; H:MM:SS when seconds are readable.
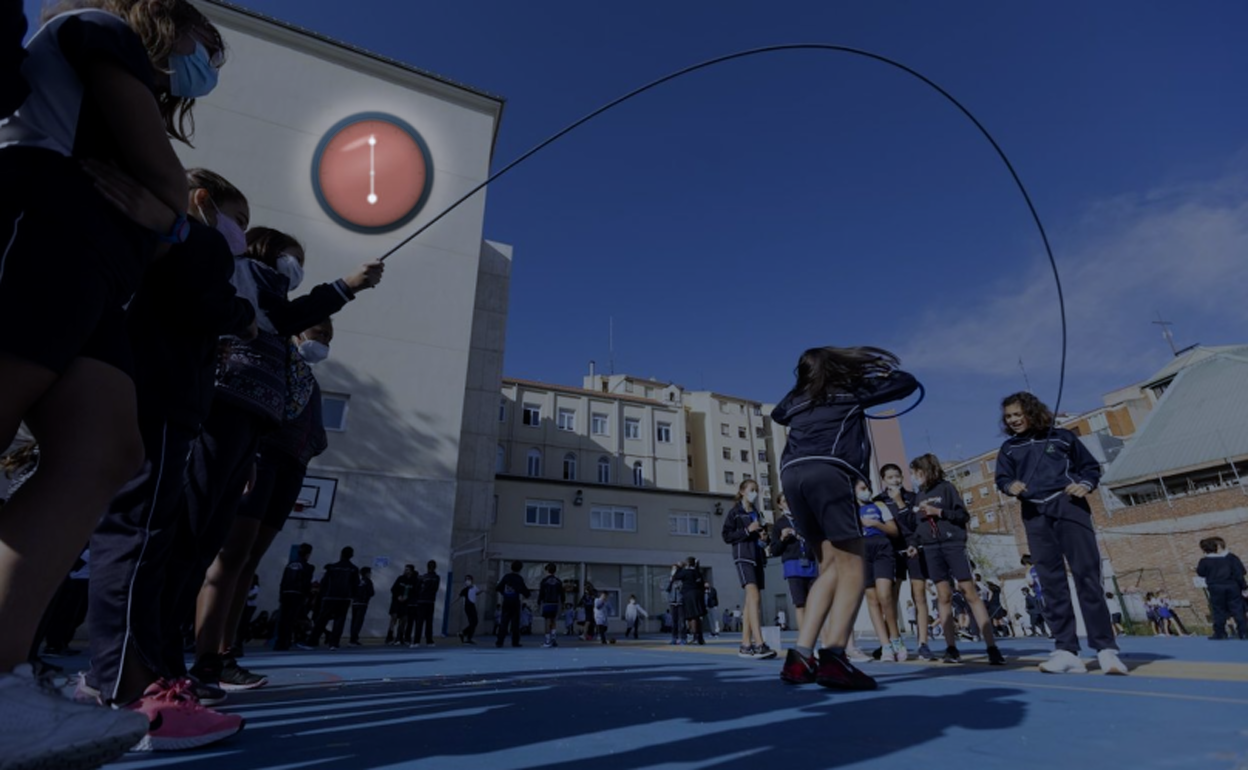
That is **6:00**
